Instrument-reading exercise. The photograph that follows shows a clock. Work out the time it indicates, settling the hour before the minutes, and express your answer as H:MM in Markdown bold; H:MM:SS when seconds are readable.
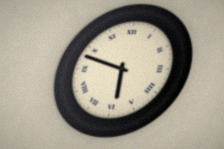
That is **5:48**
